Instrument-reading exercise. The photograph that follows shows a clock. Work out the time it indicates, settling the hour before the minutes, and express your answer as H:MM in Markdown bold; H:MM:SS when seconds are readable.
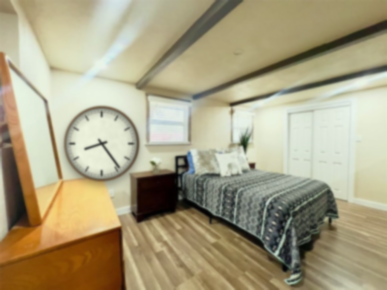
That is **8:24**
